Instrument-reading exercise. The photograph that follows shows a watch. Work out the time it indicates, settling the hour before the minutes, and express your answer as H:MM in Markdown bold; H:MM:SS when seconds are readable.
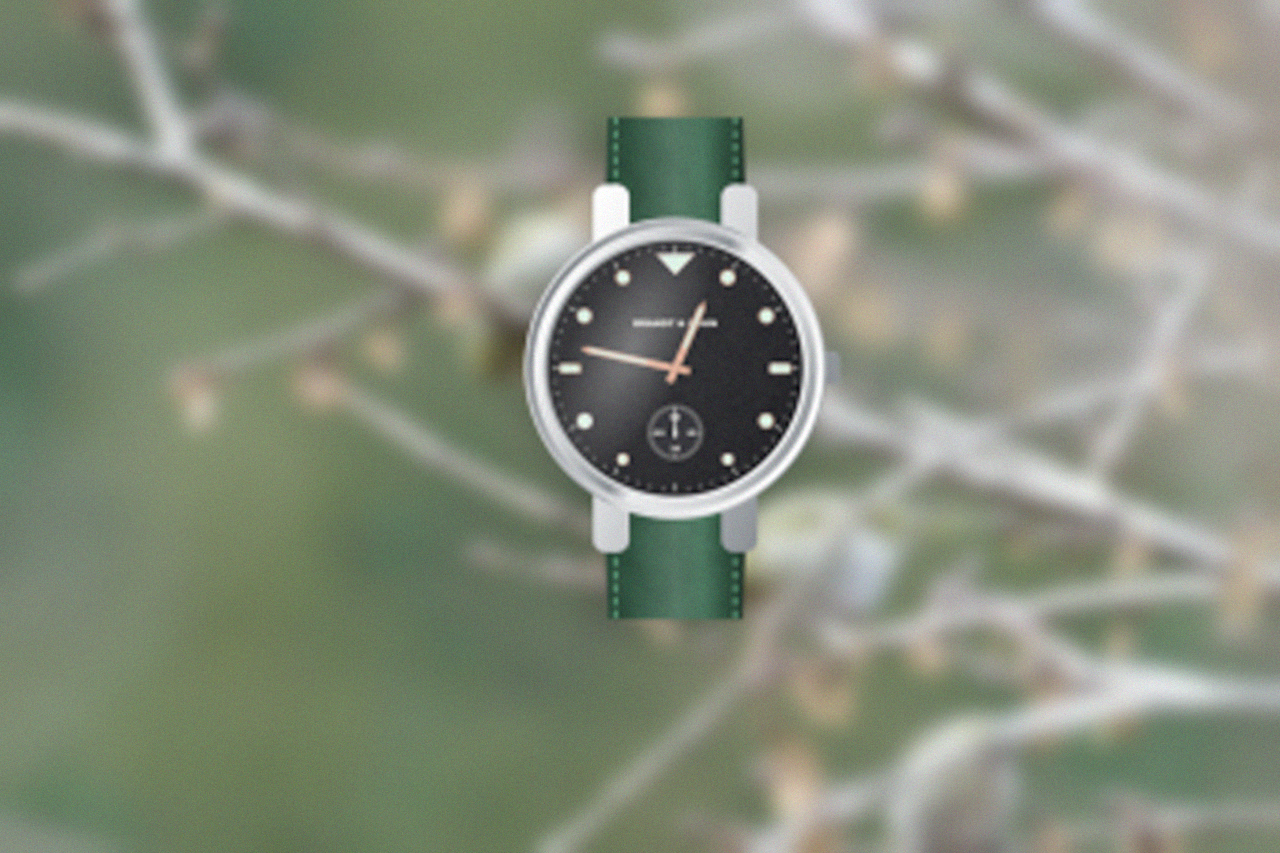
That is **12:47**
